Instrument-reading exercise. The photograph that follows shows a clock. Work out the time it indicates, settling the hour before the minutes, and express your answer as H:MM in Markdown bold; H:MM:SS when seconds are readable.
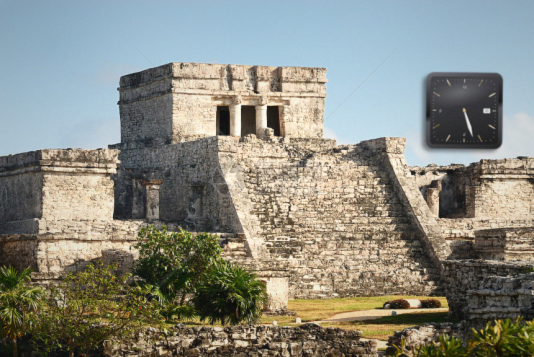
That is **5:27**
